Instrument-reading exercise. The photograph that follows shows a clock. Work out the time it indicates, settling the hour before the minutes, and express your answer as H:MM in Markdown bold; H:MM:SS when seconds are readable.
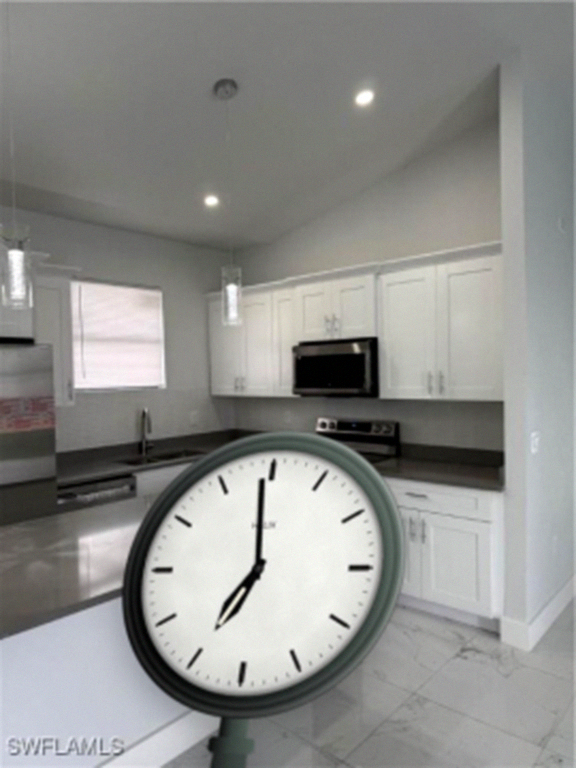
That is **6:59**
